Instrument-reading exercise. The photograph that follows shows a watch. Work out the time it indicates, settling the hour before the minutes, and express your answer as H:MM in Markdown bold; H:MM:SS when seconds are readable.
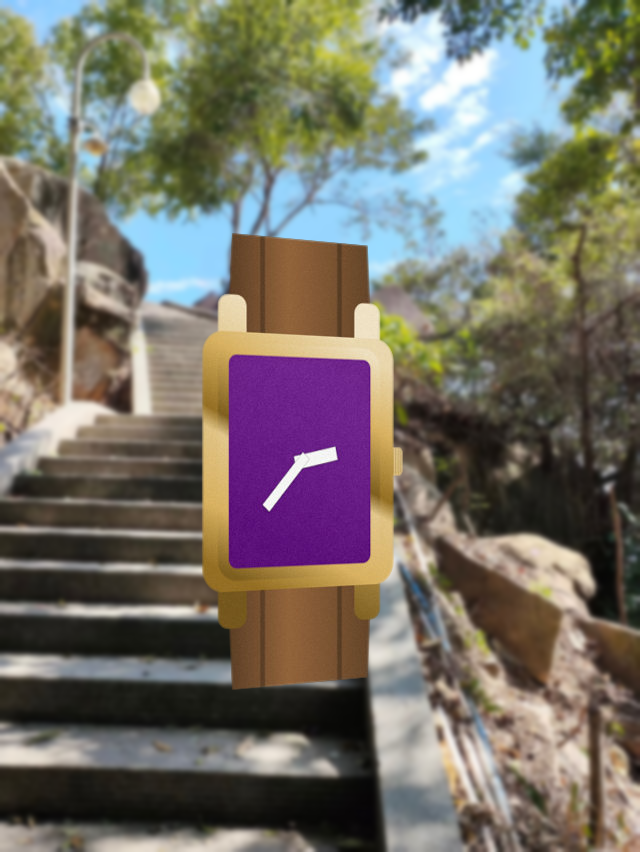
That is **2:37**
